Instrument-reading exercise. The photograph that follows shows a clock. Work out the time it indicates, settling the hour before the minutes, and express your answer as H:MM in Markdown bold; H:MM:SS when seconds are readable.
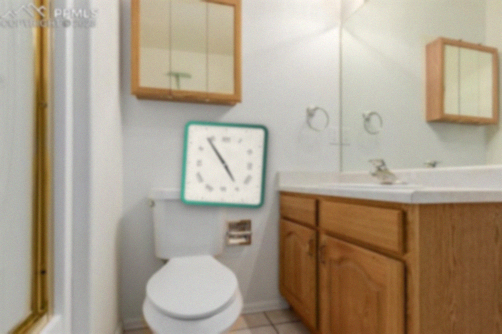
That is **4:54**
